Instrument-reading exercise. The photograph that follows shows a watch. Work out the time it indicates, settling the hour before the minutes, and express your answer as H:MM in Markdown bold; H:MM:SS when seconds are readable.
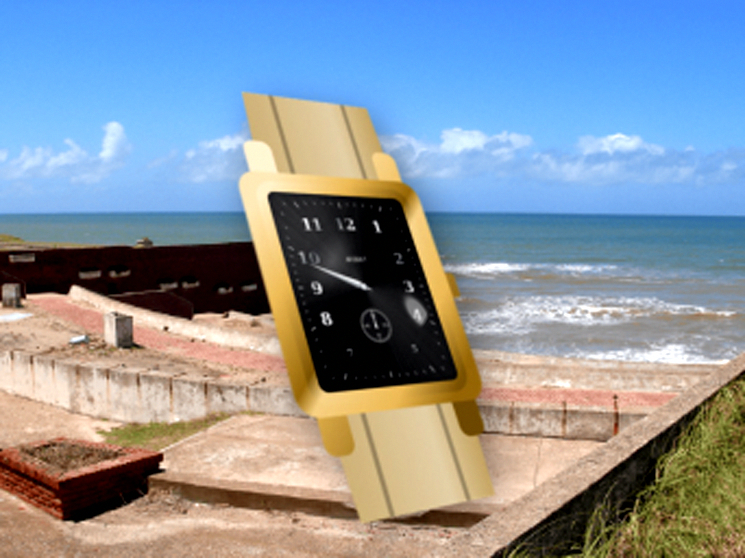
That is **9:49**
